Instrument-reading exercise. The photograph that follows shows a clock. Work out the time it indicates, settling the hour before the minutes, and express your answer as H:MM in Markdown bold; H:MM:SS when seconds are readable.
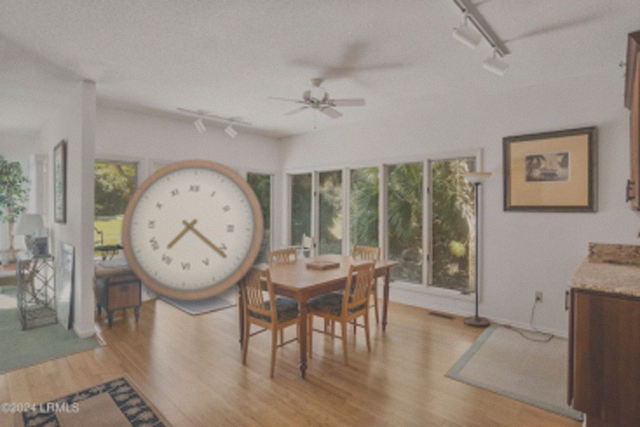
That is **7:21**
